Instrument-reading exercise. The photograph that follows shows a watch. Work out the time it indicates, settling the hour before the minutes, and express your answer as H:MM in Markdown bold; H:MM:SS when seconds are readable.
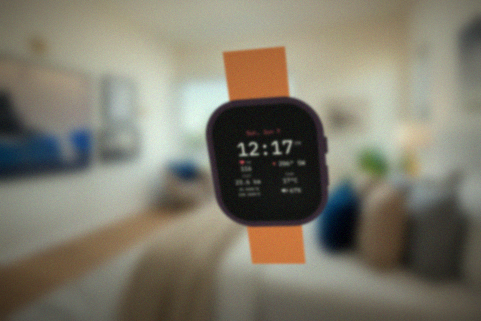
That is **12:17**
